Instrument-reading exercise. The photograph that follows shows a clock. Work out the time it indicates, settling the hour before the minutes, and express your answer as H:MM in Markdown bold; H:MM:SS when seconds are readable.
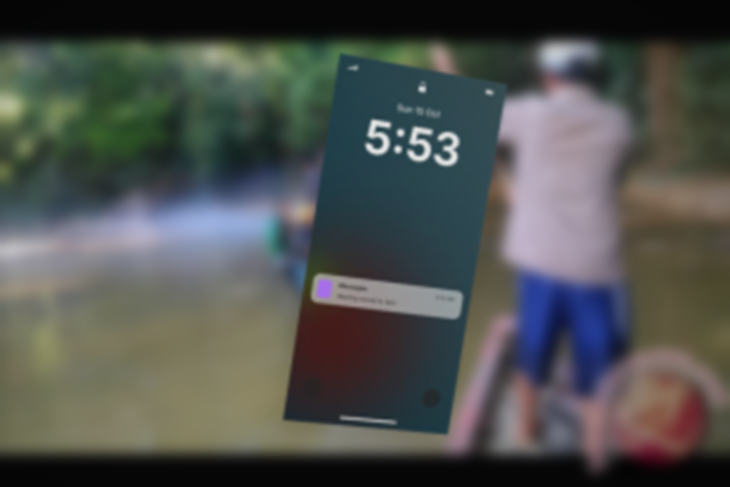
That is **5:53**
